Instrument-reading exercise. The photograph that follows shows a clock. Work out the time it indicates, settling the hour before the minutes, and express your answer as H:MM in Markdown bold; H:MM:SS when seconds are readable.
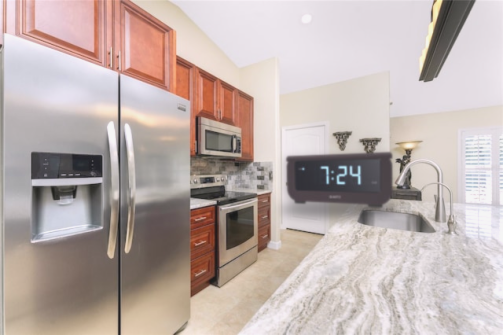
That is **7:24**
